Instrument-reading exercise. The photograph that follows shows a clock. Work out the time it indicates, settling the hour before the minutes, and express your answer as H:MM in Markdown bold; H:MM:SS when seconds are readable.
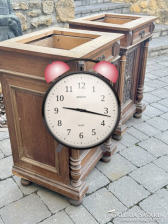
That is **9:17**
